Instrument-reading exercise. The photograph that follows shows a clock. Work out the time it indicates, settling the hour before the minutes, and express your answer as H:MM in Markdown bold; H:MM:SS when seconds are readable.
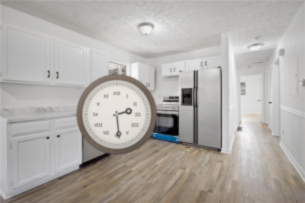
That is **2:29**
